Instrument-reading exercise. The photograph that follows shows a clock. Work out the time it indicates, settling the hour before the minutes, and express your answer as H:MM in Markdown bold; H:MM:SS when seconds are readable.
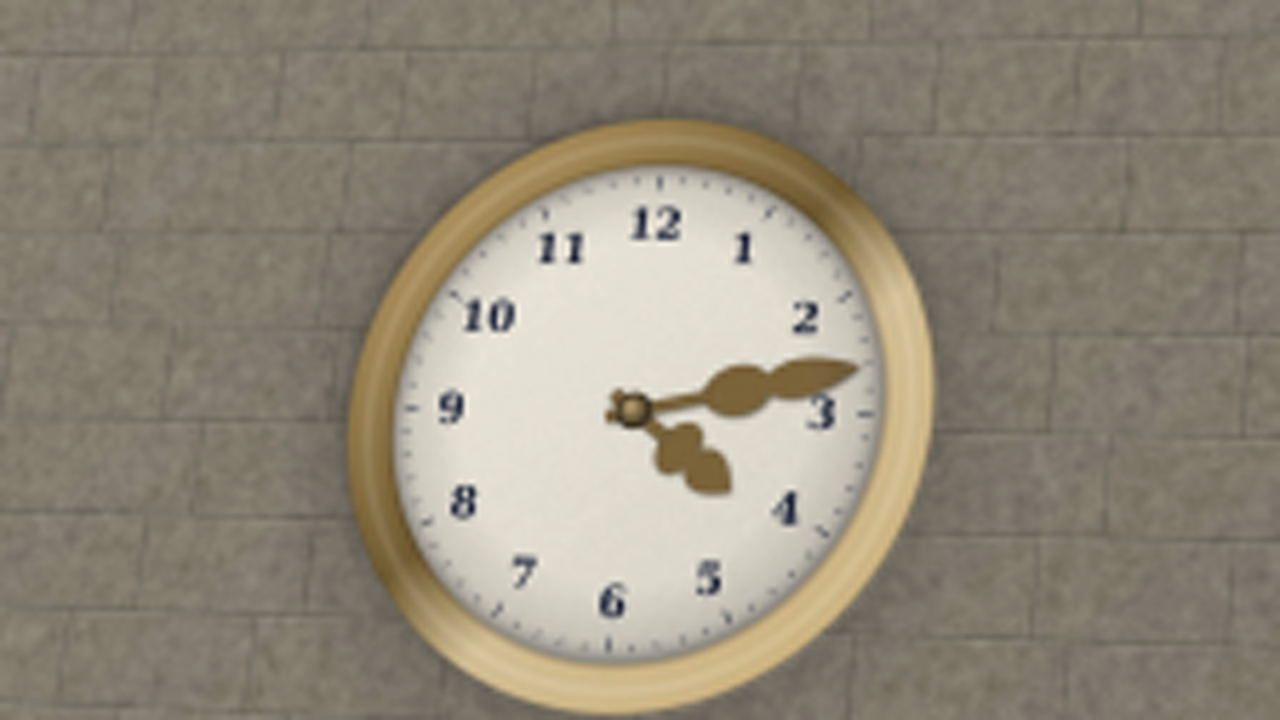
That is **4:13**
